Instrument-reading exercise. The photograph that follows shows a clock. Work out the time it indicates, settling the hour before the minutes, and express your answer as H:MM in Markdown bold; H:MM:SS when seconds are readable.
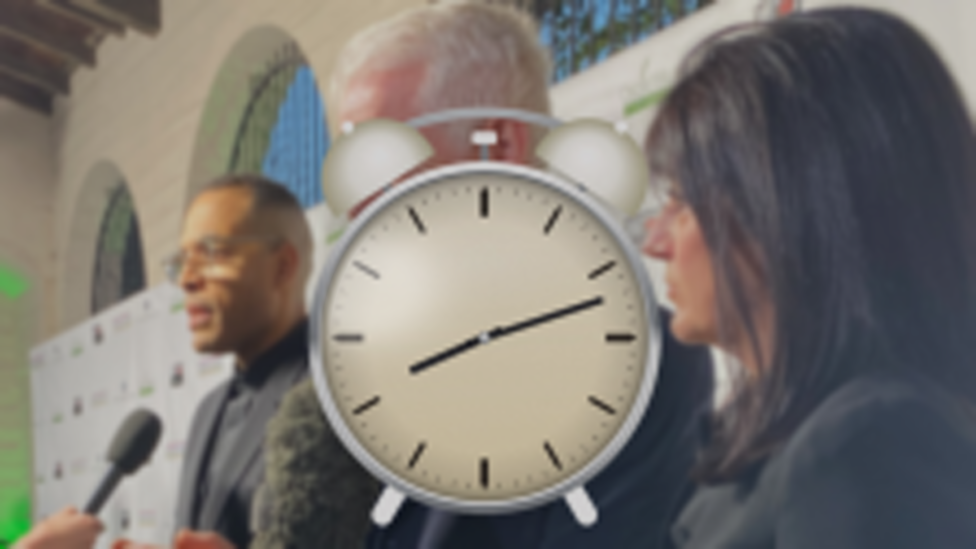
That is **8:12**
